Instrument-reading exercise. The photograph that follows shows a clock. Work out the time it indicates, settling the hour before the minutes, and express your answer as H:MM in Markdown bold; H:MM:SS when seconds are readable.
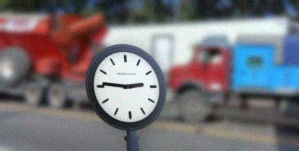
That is **2:46**
